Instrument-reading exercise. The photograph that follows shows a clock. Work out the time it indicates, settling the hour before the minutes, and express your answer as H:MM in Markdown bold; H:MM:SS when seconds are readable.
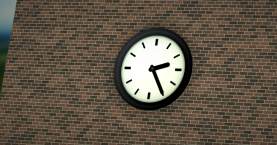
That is **2:25**
